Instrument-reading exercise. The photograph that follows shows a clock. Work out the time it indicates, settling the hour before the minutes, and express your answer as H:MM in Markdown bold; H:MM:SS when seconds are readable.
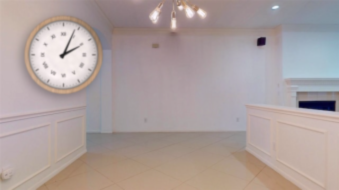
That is **2:04**
